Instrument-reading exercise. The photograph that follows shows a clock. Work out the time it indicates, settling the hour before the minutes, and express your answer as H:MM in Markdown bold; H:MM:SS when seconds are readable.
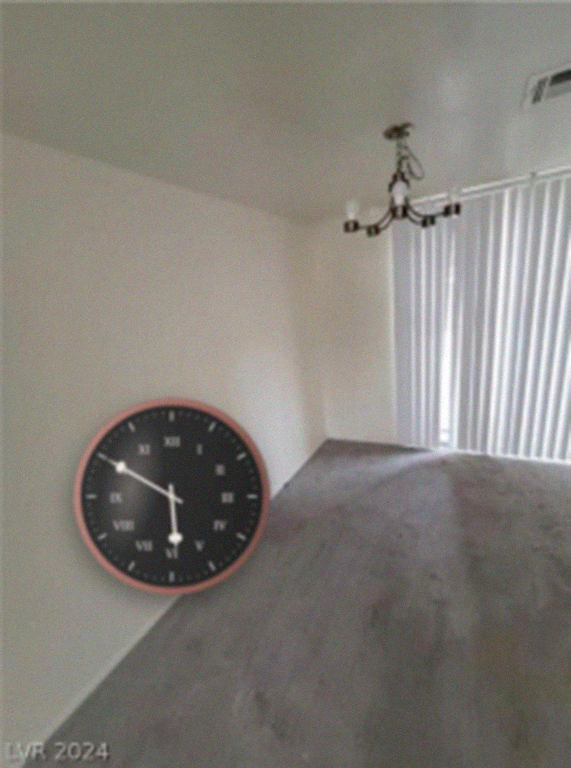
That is **5:50**
